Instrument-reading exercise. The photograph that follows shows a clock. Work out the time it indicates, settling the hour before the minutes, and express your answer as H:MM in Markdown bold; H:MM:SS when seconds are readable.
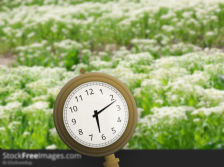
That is **6:12**
